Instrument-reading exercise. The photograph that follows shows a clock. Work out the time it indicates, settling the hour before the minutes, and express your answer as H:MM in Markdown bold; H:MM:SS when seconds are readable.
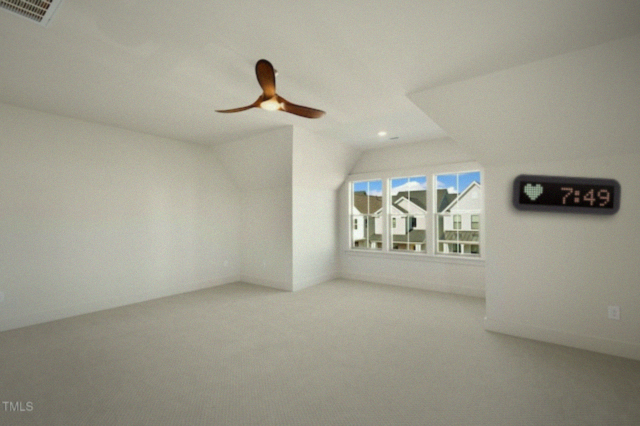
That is **7:49**
